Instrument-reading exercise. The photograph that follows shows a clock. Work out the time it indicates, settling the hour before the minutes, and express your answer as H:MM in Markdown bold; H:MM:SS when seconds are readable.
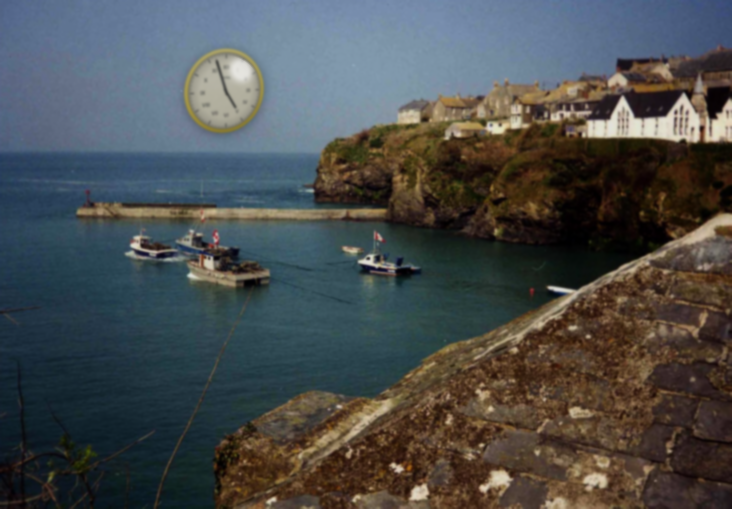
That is **4:57**
